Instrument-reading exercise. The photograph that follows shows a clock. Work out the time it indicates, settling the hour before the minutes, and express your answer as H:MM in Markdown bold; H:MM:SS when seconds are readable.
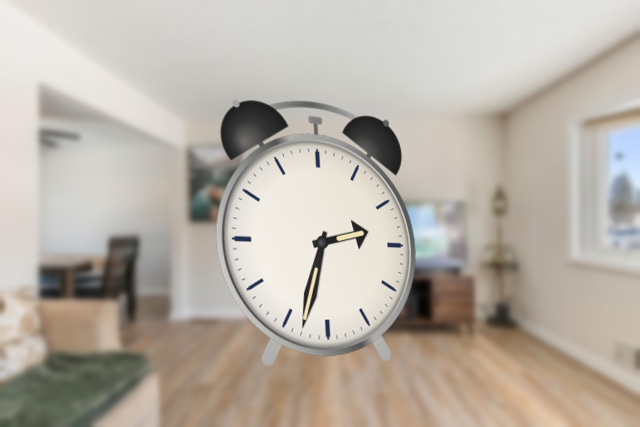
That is **2:33**
